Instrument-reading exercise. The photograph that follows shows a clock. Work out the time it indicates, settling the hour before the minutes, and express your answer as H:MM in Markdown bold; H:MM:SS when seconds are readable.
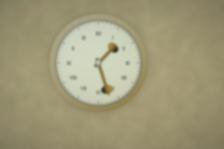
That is **1:27**
